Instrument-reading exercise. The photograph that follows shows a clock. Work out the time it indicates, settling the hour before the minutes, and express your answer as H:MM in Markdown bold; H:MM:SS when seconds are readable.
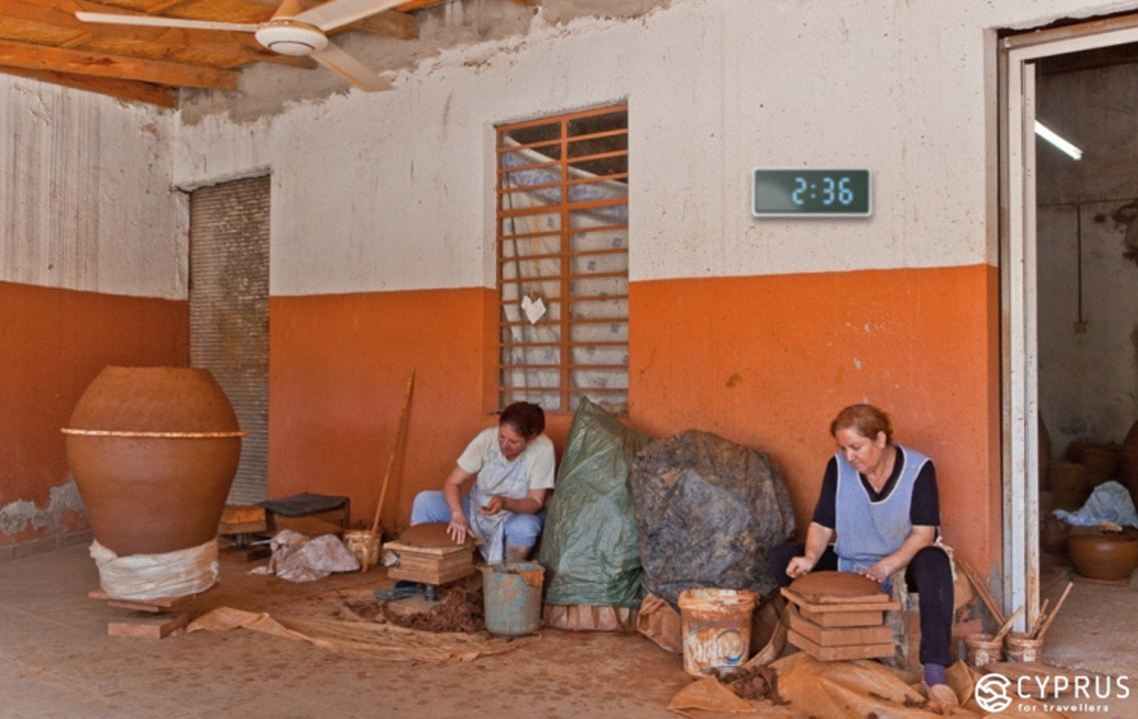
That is **2:36**
